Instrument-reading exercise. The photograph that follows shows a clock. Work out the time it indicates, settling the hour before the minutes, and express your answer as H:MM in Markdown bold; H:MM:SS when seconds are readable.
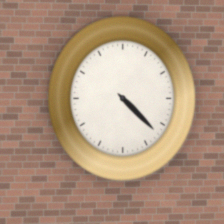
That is **4:22**
